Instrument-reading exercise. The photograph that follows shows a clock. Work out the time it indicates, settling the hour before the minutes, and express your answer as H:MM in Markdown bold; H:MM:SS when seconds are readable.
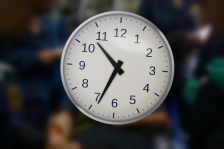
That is **10:34**
